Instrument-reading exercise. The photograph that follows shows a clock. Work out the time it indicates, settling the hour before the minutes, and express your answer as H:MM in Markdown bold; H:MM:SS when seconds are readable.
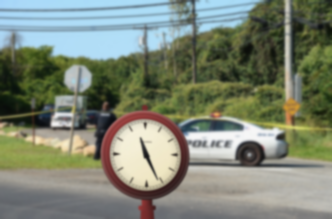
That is **11:26**
